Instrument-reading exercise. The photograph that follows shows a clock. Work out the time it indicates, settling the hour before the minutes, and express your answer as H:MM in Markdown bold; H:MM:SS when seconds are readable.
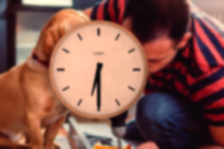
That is **6:30**
